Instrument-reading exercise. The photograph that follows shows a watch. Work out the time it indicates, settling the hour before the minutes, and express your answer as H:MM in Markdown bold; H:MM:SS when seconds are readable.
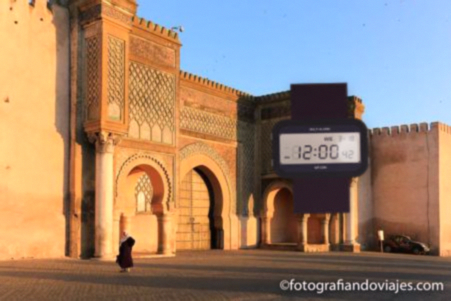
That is **12:00**
